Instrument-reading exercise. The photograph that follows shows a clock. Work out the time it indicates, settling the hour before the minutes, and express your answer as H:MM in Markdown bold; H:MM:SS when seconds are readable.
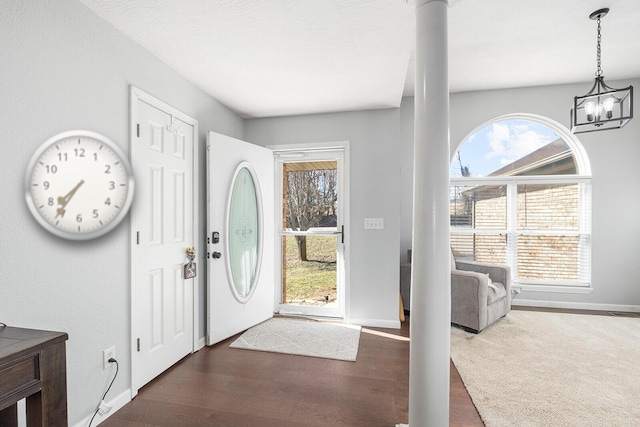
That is **7:36**
